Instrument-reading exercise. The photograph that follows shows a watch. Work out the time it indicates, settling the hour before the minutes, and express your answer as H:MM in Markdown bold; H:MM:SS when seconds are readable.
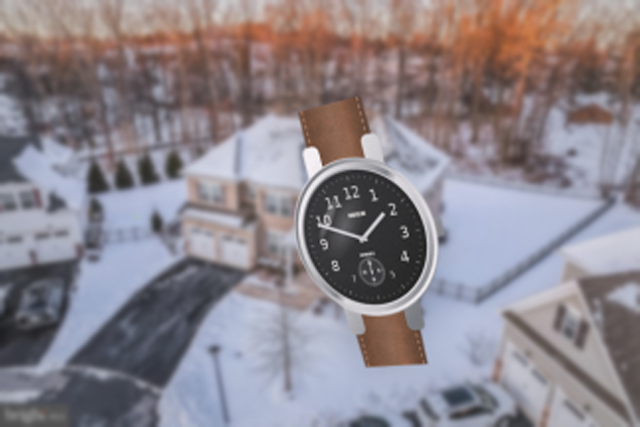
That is **1:49**
